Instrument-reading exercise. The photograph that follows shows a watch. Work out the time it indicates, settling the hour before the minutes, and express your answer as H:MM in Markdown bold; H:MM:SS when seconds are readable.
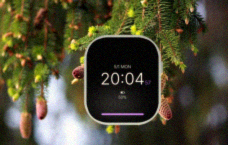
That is **20:04**
